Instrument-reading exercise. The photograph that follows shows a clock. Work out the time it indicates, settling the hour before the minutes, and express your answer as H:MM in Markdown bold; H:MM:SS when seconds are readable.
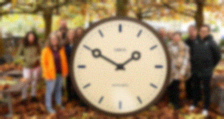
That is **1:50**
